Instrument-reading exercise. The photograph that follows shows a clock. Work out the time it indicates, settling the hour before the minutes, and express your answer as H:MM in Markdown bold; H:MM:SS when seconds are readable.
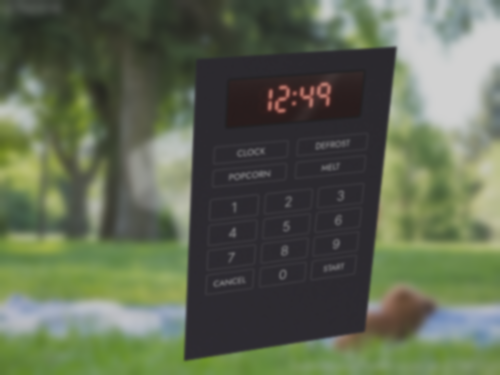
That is **12:49**
